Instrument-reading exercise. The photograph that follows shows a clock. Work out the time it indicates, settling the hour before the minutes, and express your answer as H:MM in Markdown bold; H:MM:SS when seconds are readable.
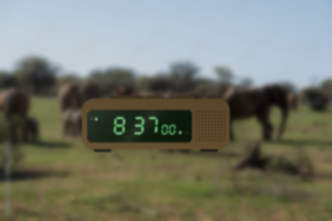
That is **8:37**
